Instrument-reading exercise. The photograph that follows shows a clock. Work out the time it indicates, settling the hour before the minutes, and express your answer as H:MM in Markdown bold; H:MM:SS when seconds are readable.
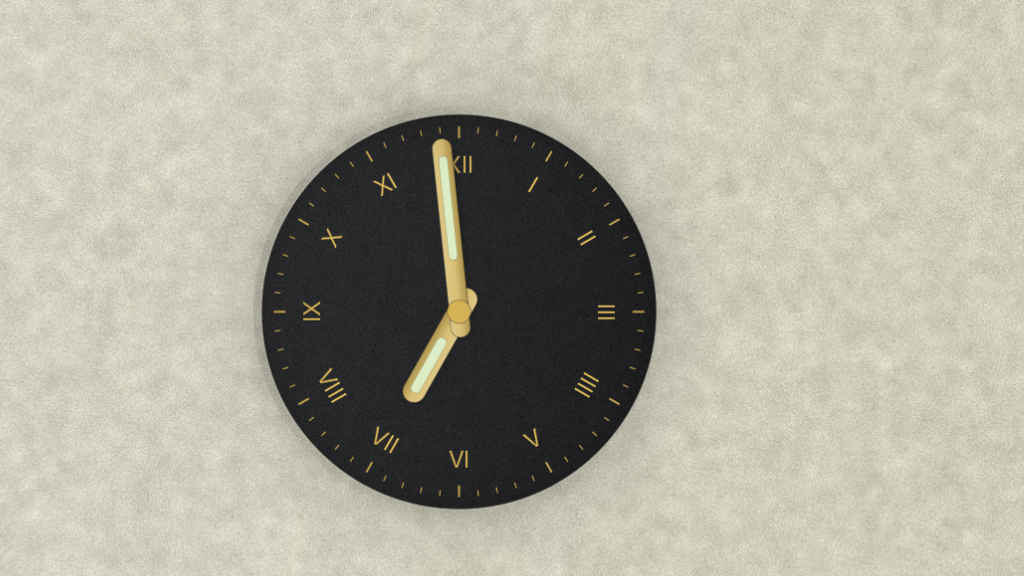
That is **6:59**
